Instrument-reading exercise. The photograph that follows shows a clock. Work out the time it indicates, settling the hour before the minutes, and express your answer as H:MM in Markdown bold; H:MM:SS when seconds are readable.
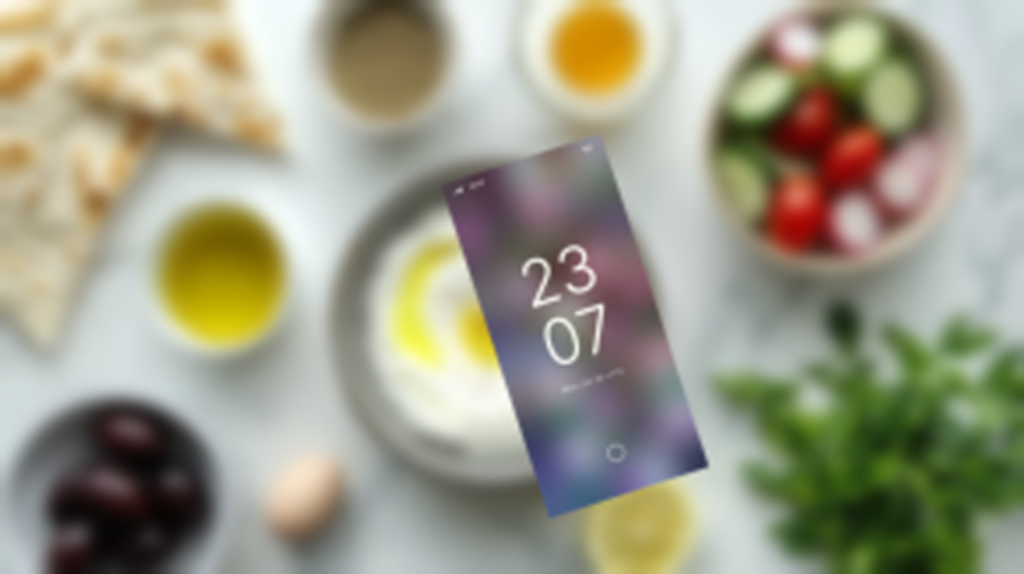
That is **23:07**
